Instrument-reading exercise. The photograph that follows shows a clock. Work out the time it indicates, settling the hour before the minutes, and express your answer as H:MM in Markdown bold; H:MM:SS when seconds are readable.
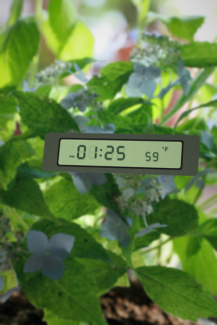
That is **1:25**
